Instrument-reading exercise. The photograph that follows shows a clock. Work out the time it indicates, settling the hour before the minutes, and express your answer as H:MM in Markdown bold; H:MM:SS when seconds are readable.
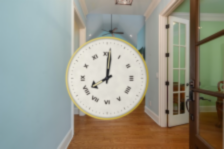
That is **8:01**
